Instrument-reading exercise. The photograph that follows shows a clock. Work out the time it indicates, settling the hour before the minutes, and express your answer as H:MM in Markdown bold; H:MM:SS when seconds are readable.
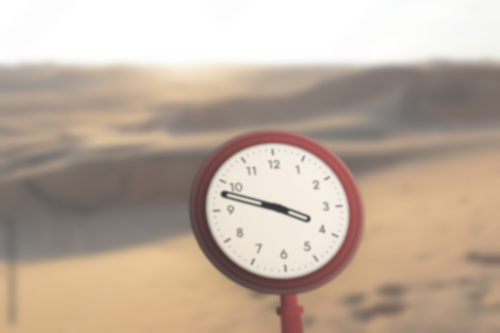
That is **3:48**
